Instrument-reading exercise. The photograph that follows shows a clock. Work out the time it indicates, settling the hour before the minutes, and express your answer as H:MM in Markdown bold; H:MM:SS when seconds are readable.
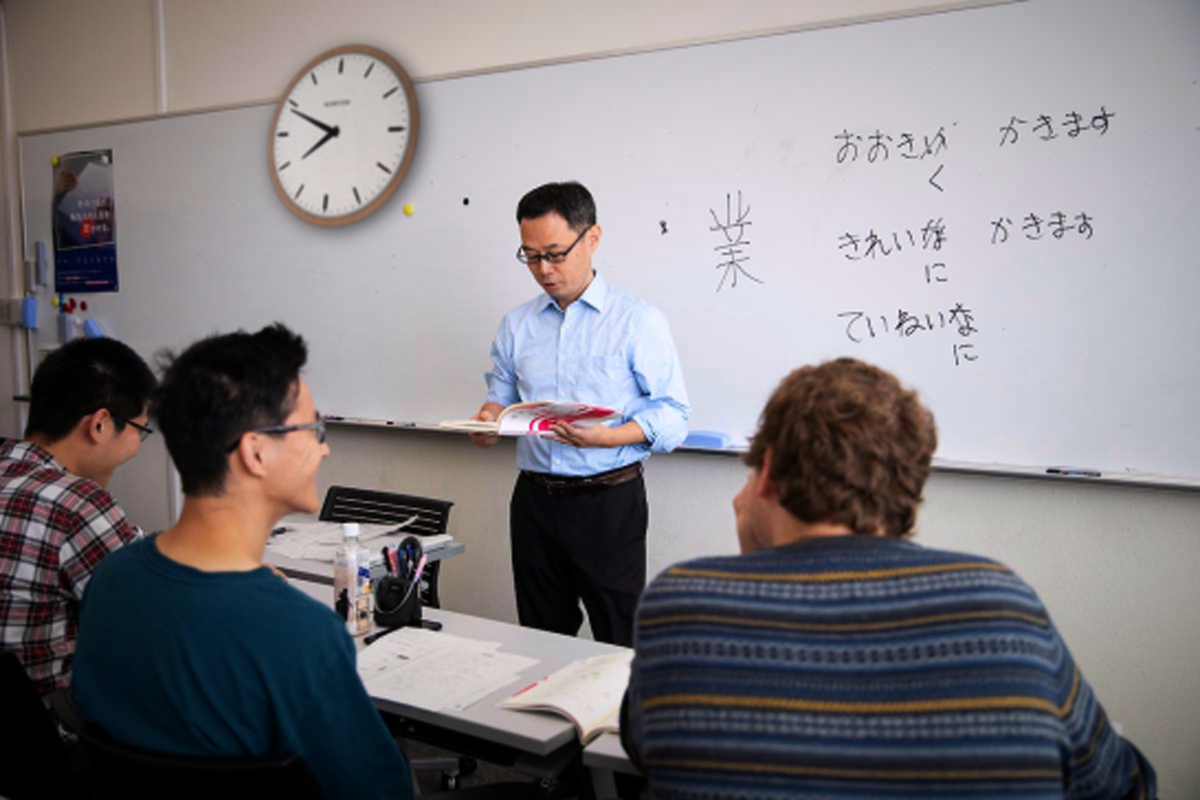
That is **7:49**
